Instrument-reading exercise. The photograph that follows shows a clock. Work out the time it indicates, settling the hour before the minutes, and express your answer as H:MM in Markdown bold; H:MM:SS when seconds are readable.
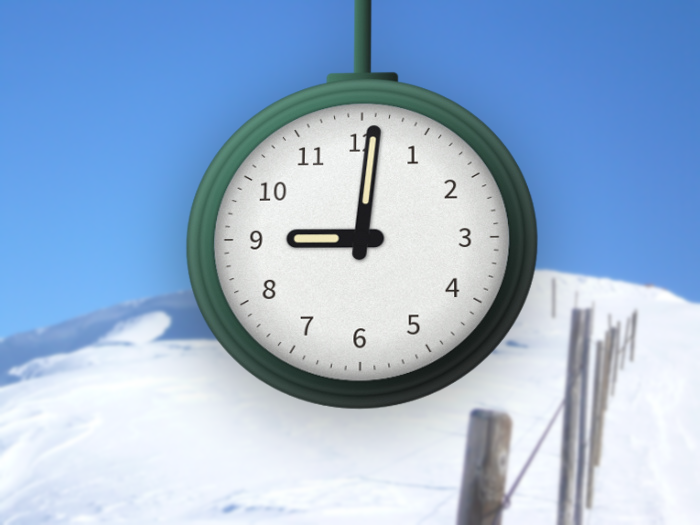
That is **9:01**
